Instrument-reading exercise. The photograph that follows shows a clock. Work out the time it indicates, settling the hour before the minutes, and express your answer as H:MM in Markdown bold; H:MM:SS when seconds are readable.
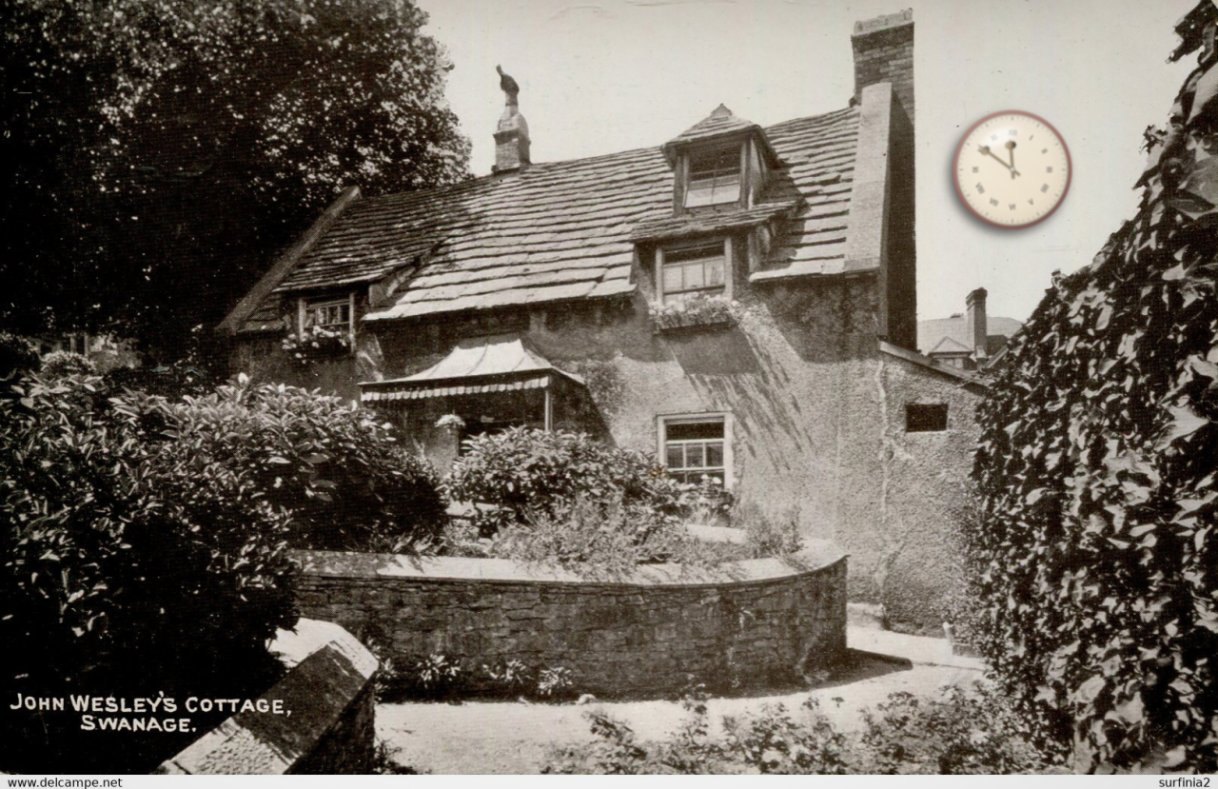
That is **11:51**
